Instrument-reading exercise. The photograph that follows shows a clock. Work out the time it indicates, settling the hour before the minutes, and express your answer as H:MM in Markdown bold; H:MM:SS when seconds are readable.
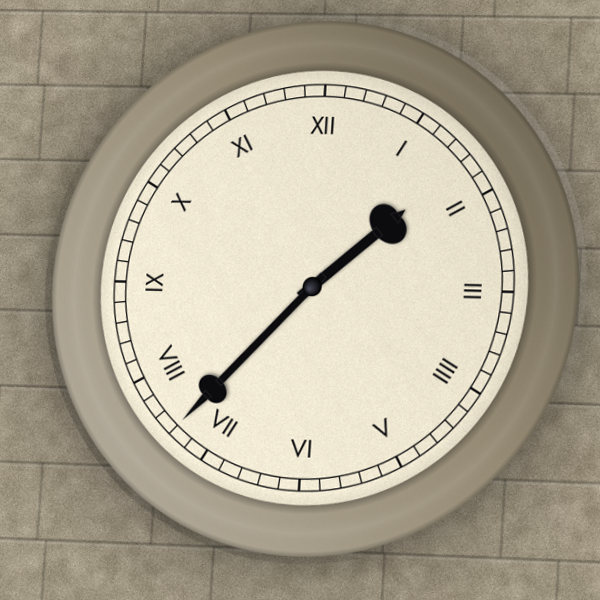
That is **1:37**
